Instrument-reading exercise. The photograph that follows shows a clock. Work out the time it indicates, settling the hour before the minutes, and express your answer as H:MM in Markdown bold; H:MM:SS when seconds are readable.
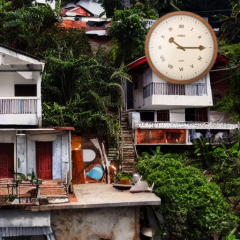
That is **10:15**
